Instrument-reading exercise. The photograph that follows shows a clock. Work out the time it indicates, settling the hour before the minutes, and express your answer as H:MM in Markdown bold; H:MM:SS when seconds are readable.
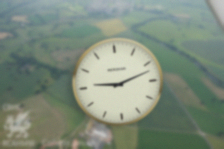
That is **9:12**
